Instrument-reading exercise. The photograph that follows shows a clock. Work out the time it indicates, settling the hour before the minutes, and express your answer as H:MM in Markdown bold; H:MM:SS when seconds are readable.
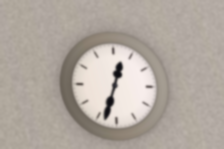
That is **12:33**
